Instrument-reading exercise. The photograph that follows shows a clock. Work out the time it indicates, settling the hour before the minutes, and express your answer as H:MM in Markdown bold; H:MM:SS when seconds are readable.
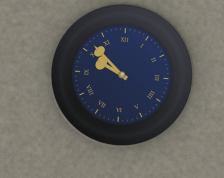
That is **9:52**
